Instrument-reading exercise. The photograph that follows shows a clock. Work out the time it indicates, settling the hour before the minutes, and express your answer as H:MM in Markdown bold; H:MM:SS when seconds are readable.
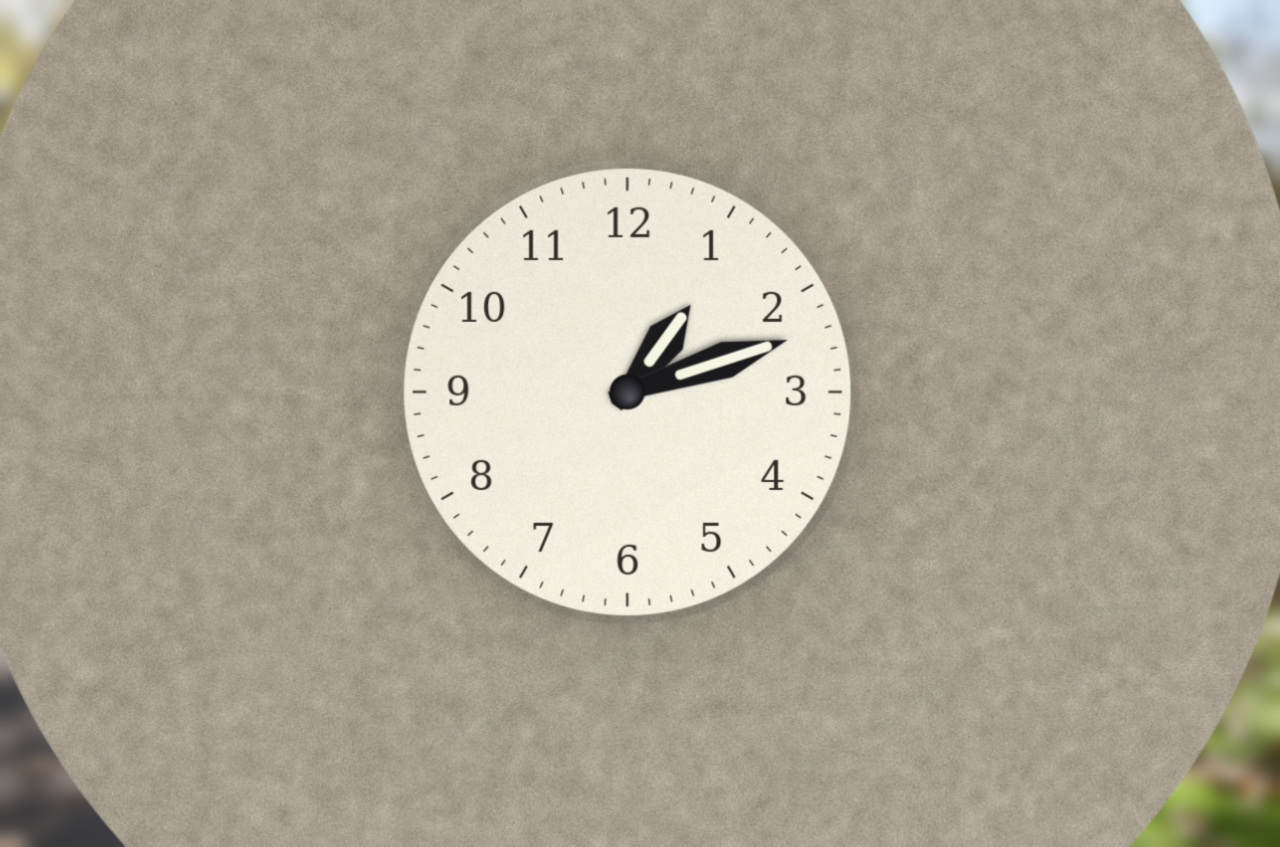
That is **1:12**
